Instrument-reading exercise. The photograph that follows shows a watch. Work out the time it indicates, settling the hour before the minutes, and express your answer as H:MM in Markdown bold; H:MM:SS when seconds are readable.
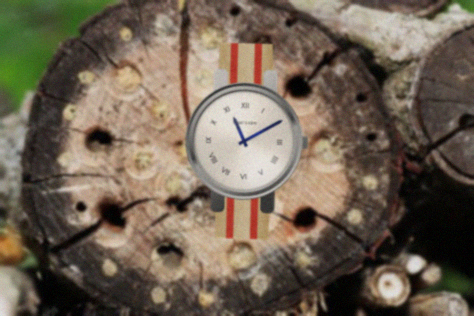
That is **11:10**
